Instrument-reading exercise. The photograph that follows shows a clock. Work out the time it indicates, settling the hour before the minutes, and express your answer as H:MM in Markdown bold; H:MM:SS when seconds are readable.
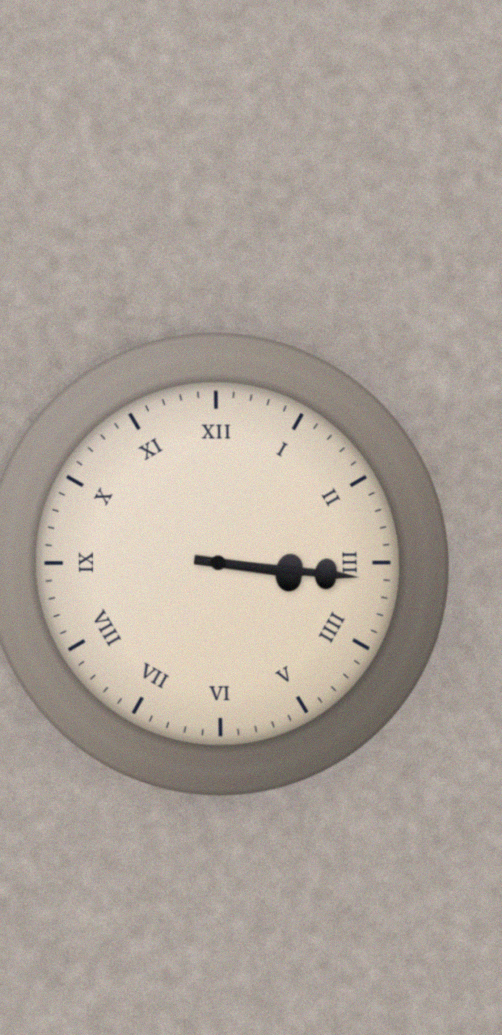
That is **3:16**
